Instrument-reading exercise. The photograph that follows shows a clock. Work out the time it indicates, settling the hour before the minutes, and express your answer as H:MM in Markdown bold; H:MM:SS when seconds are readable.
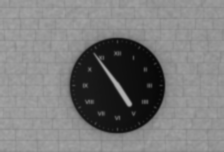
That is **4:54**
